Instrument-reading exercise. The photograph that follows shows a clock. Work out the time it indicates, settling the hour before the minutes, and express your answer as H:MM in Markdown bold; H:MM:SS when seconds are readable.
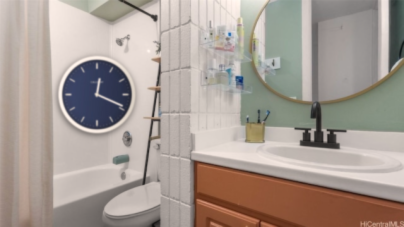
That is **12:19**
